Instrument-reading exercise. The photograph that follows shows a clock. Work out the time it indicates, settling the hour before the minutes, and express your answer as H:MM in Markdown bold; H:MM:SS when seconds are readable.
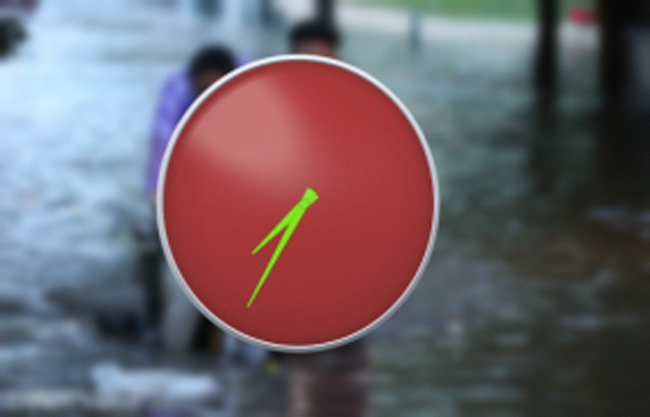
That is **7:35**
